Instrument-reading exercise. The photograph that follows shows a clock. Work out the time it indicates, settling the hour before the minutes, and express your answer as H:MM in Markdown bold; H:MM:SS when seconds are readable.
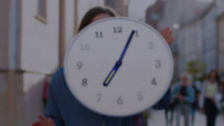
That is **7:04**
